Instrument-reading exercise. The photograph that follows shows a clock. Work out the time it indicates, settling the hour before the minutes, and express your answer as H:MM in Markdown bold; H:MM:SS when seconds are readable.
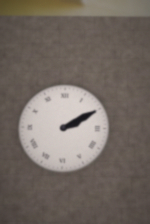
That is **2:10**
